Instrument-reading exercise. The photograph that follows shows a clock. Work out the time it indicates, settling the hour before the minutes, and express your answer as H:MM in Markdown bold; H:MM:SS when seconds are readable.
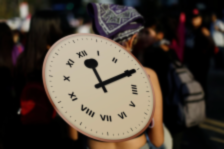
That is **12:15**
